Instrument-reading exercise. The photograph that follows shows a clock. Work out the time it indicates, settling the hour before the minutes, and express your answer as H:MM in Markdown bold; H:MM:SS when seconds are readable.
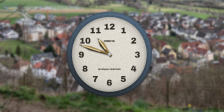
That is **10:48**
